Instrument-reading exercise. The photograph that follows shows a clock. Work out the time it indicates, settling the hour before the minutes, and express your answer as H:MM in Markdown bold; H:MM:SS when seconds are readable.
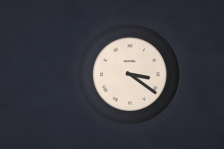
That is **3:21**
